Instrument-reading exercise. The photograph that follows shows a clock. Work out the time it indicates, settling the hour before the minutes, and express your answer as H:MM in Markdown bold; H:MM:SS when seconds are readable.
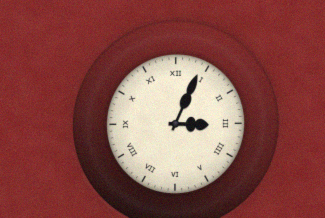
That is **3:04**
